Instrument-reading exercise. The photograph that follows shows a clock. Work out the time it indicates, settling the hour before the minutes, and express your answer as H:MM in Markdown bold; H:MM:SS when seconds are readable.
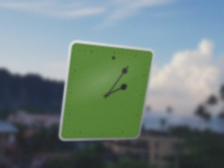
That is **2:05**
